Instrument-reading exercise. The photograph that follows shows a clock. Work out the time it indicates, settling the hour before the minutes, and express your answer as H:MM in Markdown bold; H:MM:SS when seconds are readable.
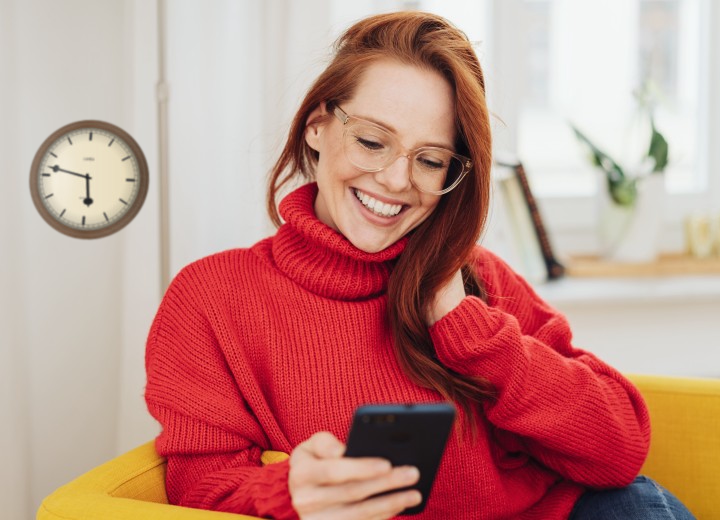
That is **5:47**
